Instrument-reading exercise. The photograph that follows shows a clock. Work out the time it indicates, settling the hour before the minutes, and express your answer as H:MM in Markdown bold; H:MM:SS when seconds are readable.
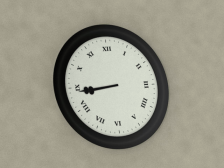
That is **8:44**
